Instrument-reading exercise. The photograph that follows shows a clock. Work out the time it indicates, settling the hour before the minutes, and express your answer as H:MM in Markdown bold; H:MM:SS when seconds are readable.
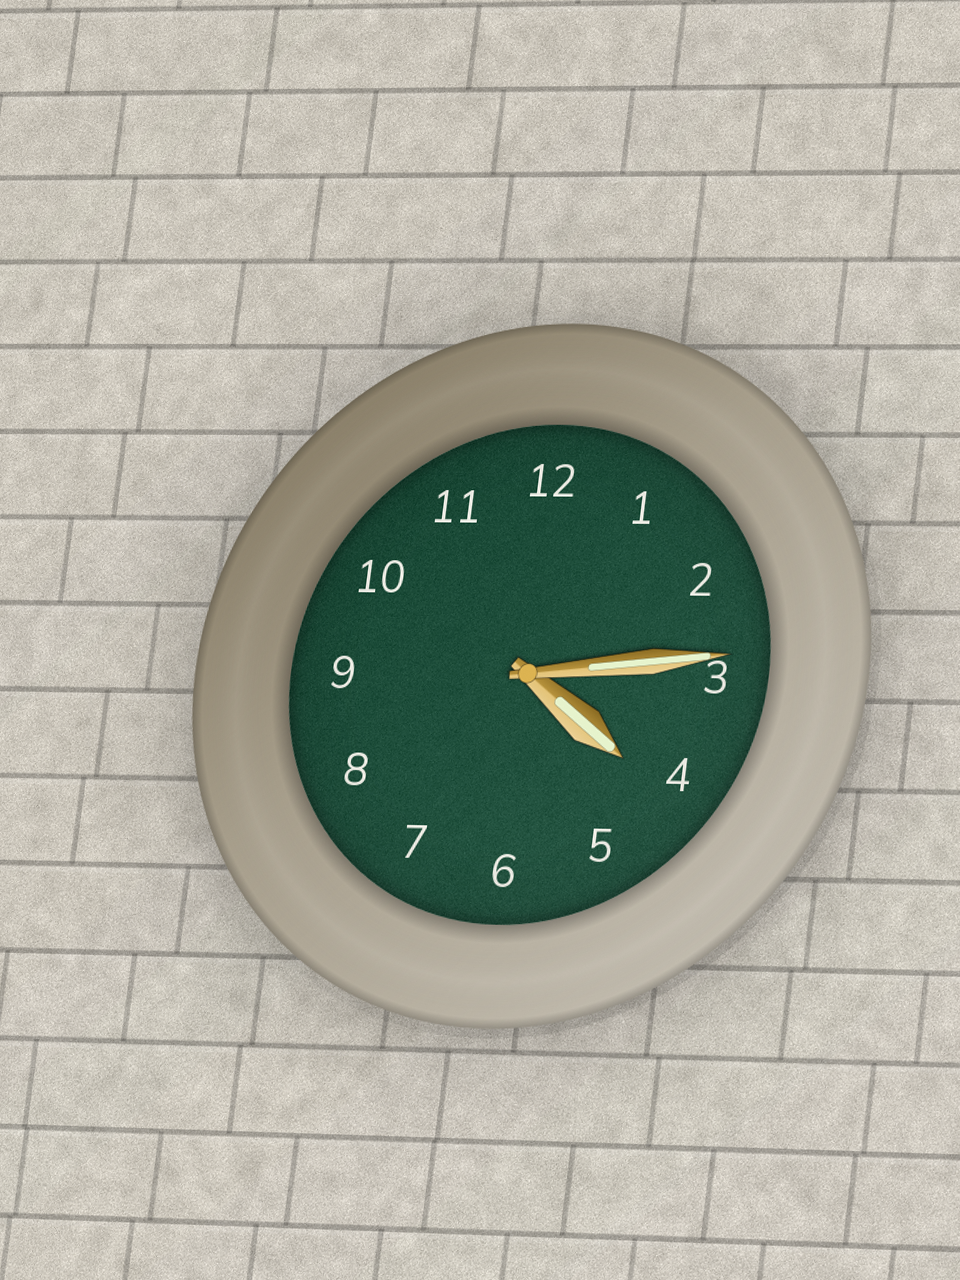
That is **4:14**
